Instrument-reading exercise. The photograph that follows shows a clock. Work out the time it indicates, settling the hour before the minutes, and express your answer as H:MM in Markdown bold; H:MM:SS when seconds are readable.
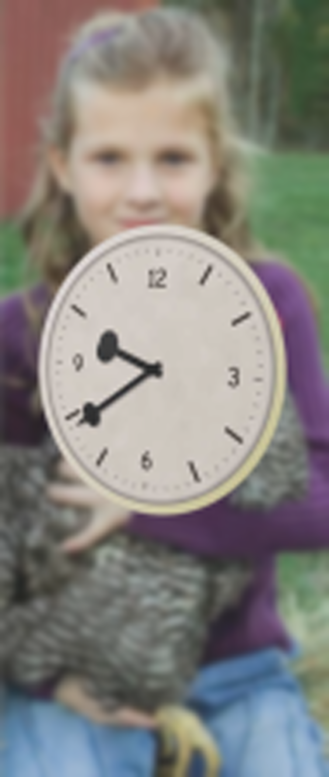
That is **9:39**
